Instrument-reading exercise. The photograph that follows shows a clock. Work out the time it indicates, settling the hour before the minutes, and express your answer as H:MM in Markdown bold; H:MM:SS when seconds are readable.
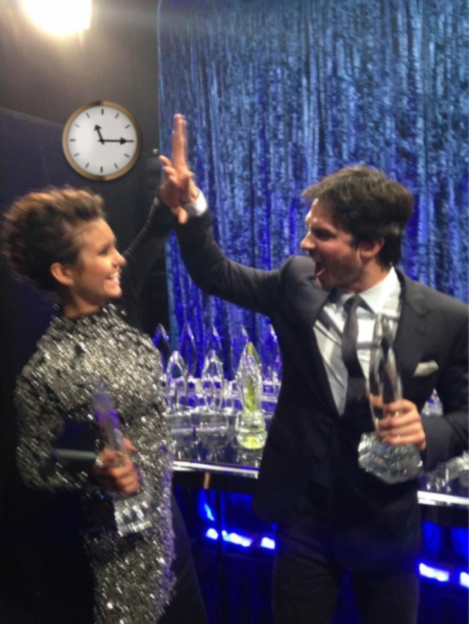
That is **11:15**
